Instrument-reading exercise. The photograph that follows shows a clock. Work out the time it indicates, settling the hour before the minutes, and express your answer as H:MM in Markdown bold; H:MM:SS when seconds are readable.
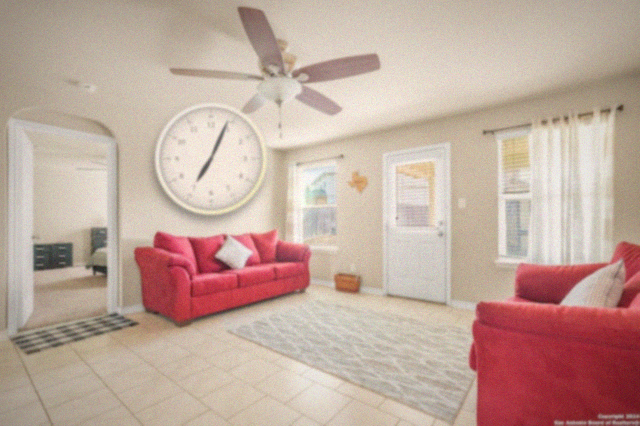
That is **7:04**
